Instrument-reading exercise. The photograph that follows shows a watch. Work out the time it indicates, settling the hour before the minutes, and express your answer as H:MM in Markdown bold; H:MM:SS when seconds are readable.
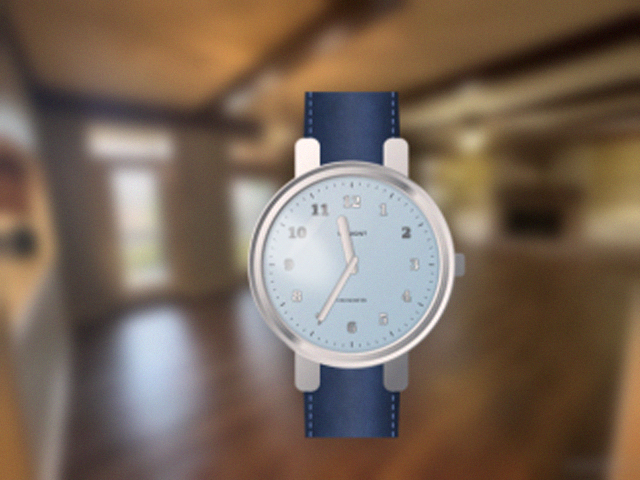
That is **11:35**
